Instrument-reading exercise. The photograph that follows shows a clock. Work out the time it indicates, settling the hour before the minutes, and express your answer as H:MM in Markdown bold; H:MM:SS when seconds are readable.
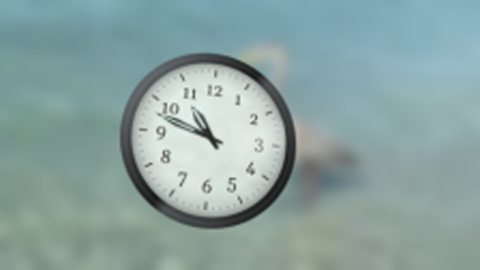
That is **10:48**
